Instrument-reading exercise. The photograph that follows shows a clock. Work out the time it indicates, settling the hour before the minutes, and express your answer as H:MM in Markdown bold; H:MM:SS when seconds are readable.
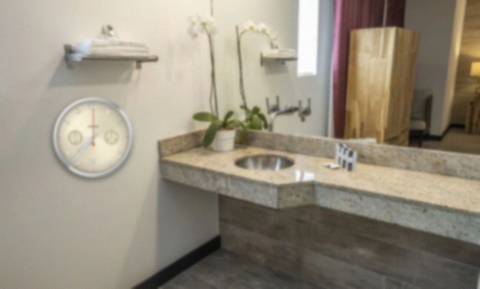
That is **7:37**
